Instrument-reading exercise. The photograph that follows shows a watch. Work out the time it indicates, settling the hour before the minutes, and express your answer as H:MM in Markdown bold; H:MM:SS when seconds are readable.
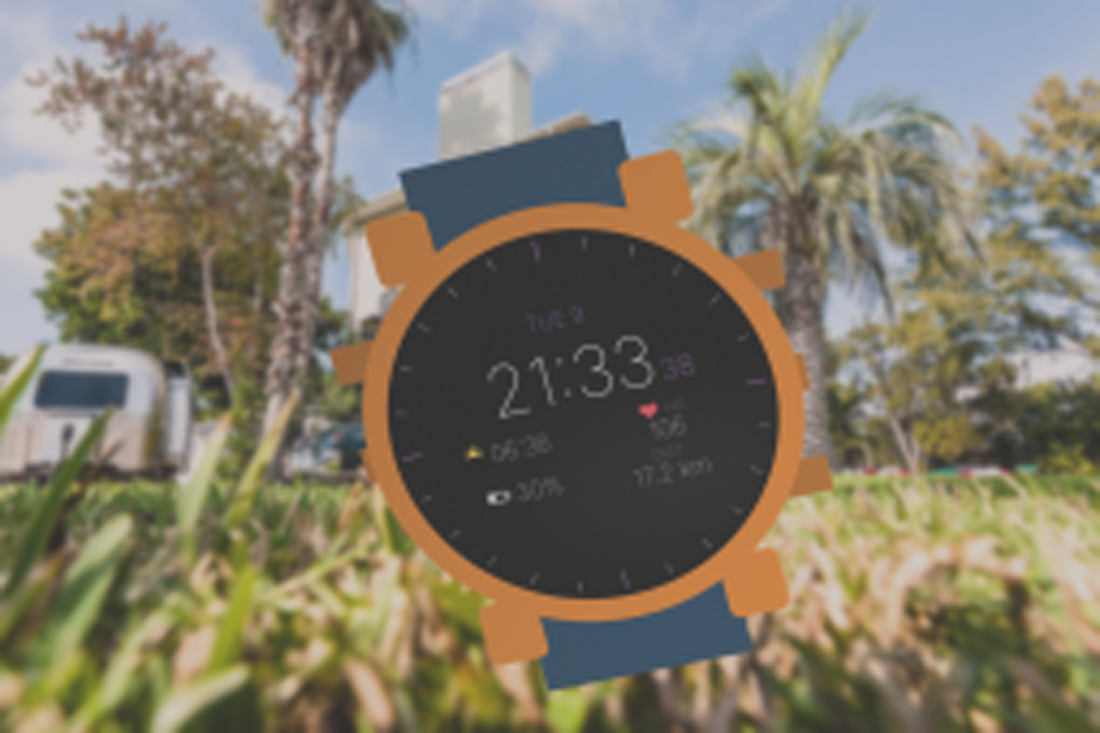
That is **21:33**
